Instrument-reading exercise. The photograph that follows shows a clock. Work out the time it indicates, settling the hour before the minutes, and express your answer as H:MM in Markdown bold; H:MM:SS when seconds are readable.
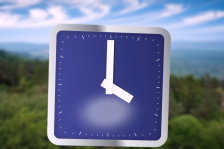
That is **4:00**
